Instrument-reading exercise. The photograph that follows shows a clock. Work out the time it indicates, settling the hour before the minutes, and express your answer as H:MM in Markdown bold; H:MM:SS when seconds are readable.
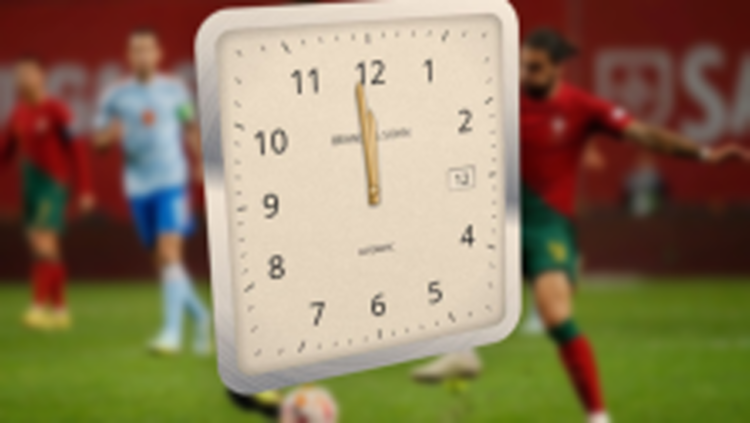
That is **11:59**
